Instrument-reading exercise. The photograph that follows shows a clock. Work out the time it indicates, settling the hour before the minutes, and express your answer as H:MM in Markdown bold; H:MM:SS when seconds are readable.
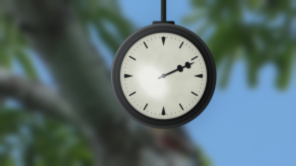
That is **2:11**
